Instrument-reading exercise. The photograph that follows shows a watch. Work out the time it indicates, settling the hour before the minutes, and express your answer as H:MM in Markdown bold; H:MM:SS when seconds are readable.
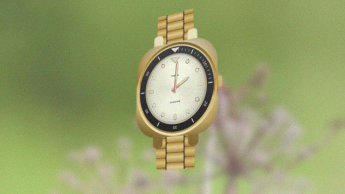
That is **2:01**
